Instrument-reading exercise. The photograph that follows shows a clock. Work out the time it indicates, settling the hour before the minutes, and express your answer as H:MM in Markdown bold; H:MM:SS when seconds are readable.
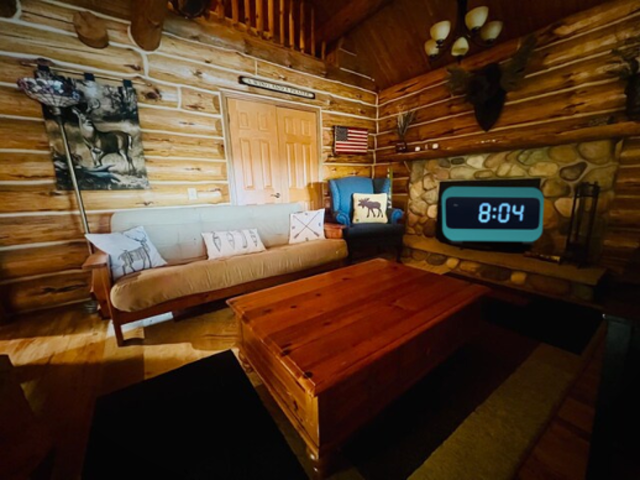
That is **8:04**
